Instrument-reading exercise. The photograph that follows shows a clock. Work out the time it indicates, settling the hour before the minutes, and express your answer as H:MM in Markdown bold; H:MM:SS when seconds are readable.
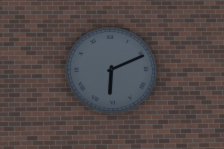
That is **6:11**
